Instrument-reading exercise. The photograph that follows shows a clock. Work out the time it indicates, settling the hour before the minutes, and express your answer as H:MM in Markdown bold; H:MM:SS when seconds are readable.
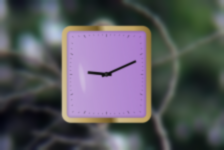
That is **9:11**
